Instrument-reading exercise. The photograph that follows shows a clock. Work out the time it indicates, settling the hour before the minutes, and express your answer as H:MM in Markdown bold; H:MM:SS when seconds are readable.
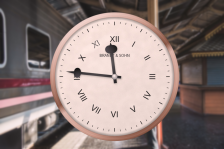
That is **11:46**
